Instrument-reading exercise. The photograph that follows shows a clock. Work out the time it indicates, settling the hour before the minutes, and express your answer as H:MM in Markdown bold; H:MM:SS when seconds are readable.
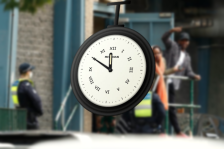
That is **11:50**
